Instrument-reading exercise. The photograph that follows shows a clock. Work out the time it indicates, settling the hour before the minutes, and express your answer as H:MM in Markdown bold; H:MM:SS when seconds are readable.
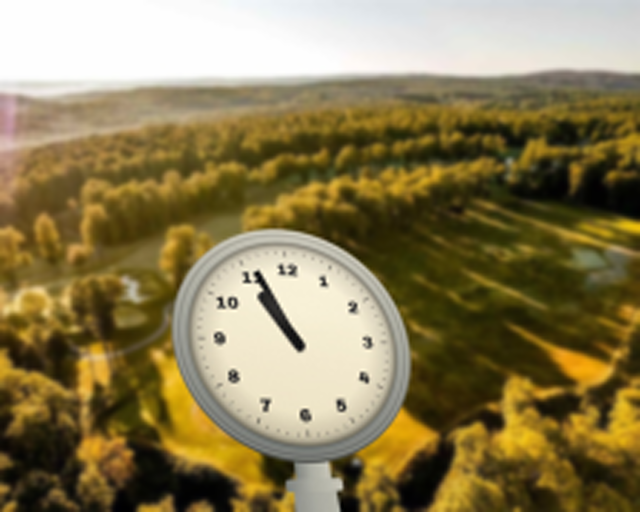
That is **10:56**
